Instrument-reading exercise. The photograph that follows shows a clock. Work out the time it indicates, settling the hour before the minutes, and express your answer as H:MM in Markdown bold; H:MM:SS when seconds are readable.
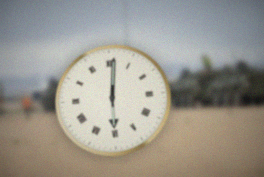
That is **6:01**
